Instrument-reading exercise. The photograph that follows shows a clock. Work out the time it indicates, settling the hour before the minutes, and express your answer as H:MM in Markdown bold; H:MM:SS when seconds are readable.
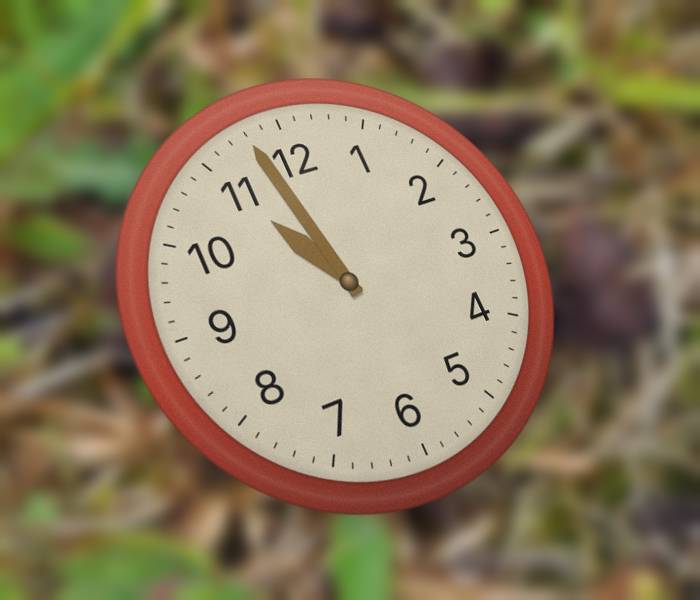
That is **10:58**
